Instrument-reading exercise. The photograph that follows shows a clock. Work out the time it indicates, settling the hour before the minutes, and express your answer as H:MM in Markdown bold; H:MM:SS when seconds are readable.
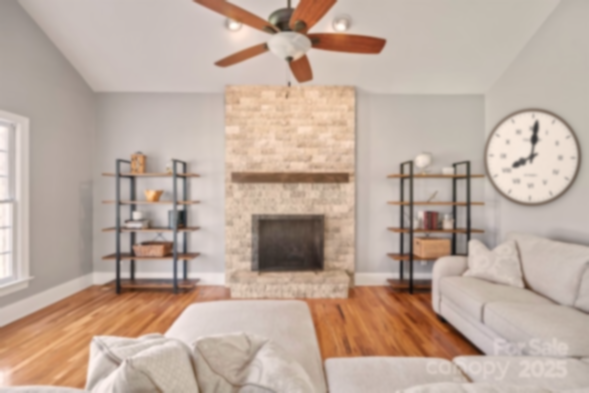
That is **8:01**
